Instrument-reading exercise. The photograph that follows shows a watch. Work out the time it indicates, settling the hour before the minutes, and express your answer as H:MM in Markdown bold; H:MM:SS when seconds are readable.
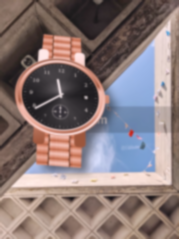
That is **11:39**
